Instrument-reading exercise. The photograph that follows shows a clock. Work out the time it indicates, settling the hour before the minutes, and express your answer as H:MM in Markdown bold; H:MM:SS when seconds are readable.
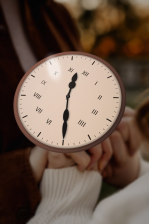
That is **11:25**
